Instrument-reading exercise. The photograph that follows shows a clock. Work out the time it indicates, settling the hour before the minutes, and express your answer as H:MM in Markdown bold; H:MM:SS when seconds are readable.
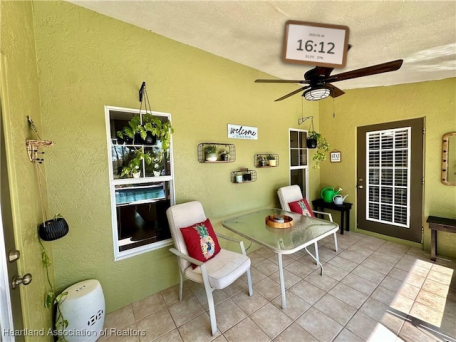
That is **16:12**
